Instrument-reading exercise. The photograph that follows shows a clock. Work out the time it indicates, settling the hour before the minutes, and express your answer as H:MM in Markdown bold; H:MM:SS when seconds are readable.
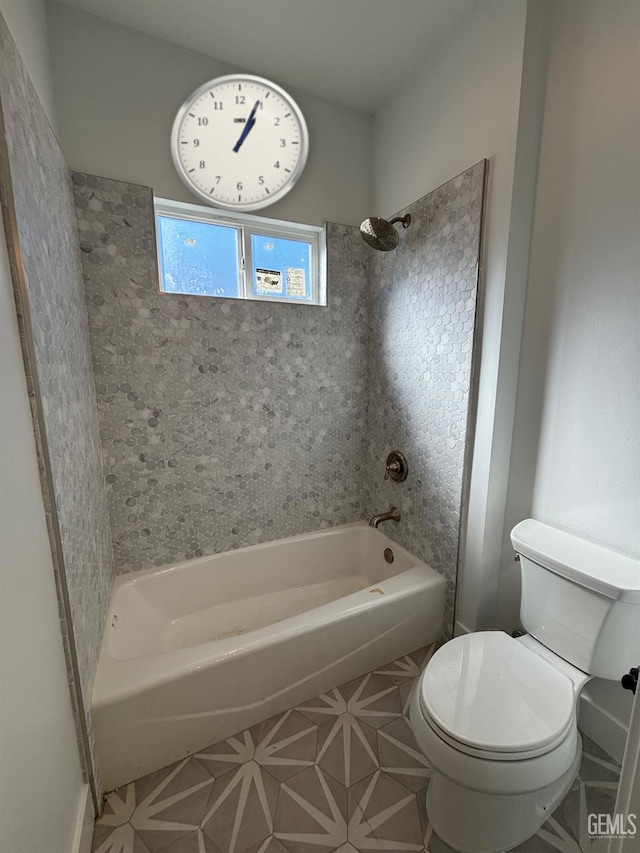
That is **1:04**
